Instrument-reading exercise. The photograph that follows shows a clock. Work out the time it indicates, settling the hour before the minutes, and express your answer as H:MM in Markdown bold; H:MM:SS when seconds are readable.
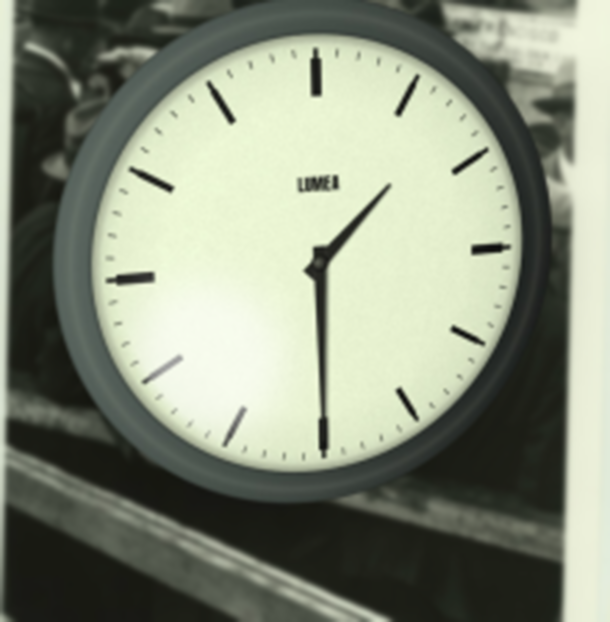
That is **1:30**
